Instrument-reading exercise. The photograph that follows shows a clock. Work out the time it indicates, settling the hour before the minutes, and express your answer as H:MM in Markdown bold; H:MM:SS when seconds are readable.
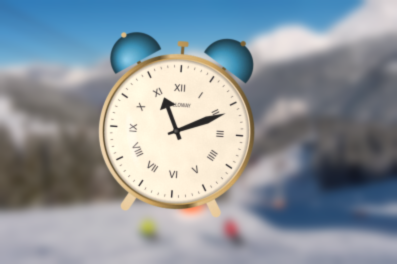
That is **11:11**
